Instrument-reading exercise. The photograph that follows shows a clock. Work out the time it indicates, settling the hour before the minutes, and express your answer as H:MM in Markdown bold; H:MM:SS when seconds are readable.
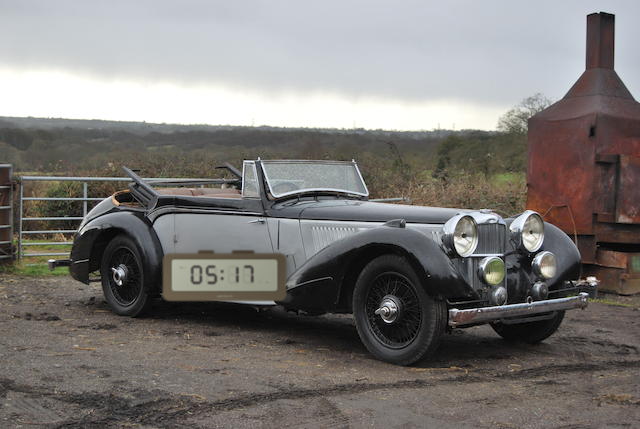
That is **5:17**
